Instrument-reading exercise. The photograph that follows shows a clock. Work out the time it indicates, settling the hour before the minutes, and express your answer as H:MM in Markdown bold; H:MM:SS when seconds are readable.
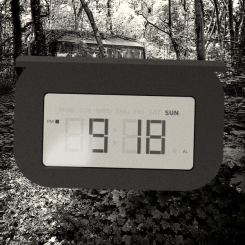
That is **9:18**
